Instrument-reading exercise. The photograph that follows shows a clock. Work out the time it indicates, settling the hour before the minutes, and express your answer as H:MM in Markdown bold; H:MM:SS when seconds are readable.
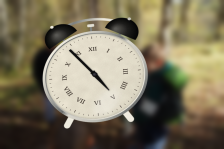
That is **4:54**
